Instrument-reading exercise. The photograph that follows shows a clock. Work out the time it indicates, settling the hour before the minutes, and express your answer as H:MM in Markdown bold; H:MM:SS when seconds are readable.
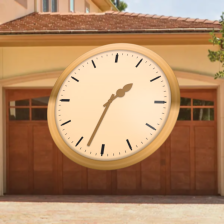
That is **1:33**
